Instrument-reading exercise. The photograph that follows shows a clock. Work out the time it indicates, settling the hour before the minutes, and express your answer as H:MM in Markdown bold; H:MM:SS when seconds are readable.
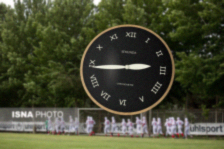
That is **2:44**
